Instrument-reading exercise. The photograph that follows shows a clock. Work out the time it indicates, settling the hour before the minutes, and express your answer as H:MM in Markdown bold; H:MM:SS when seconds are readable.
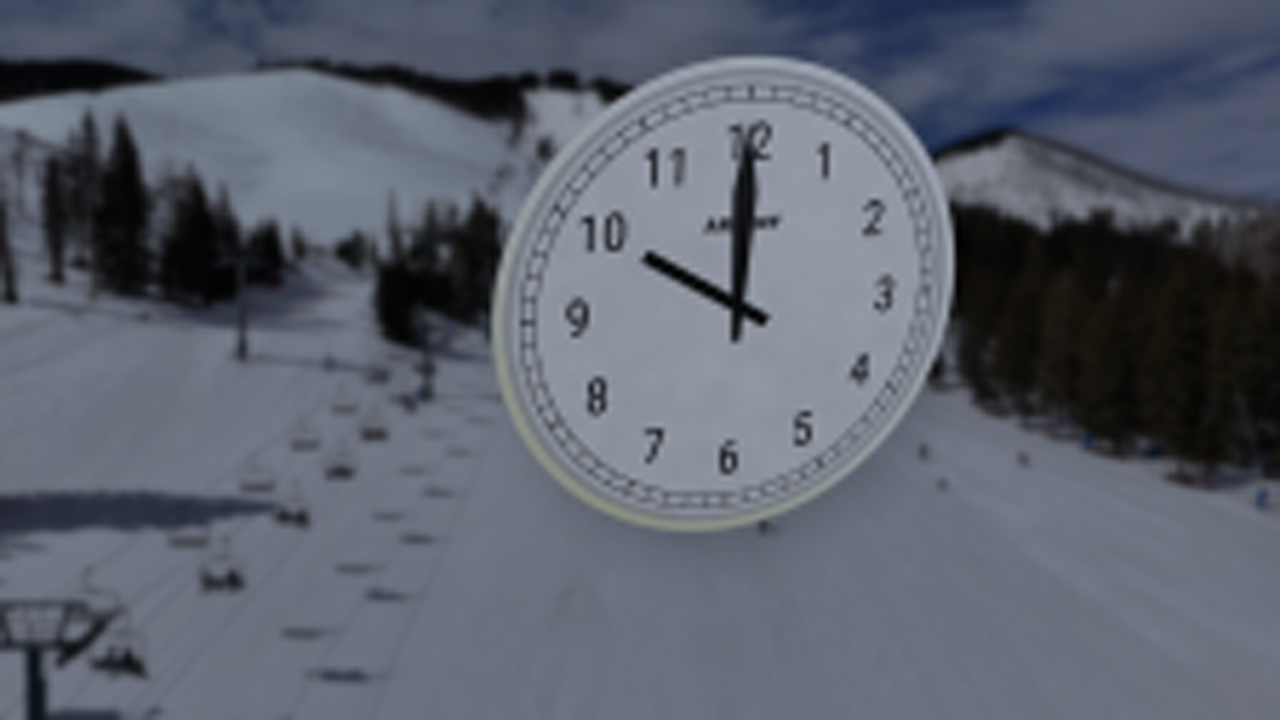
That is **10:00**
